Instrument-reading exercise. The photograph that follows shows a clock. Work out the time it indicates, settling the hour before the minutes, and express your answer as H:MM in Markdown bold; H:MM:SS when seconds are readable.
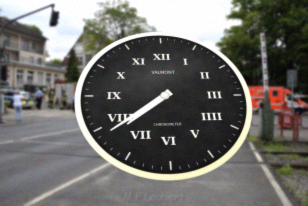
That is **7:39**
